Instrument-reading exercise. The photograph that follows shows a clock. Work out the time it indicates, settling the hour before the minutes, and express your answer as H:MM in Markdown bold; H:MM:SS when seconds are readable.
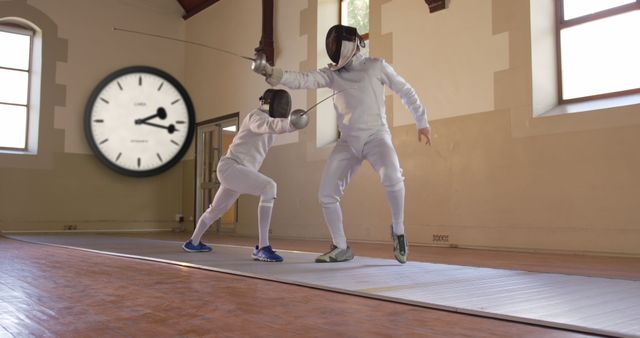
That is **2:17**
